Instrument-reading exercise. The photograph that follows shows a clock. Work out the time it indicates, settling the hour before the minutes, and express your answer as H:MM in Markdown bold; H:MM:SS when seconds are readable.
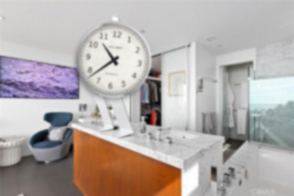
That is **10:38**
